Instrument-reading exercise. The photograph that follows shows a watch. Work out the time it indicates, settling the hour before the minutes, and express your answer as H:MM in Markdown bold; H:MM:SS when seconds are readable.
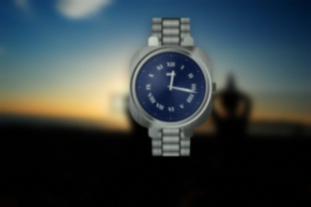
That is **12:17**
